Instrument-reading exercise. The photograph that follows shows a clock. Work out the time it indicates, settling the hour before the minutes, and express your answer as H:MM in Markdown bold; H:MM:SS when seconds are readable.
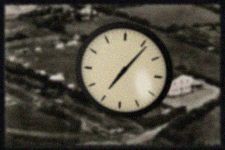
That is **7:06**
